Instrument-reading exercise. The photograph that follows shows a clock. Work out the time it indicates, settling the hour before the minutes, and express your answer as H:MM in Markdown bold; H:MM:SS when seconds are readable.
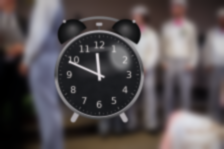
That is **11:49**
